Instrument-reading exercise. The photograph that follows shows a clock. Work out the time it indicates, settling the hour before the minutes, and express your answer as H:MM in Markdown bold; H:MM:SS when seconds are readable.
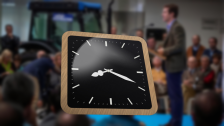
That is **8:19**
